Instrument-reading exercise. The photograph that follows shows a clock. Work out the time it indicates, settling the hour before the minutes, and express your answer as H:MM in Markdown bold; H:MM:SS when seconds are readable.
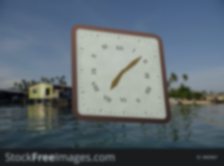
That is **7:08**
